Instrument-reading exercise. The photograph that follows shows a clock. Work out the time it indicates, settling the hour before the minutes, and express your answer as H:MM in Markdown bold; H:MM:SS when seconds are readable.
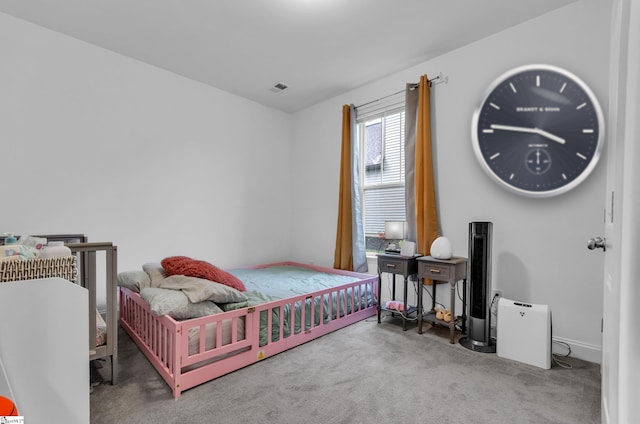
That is **3:46**
